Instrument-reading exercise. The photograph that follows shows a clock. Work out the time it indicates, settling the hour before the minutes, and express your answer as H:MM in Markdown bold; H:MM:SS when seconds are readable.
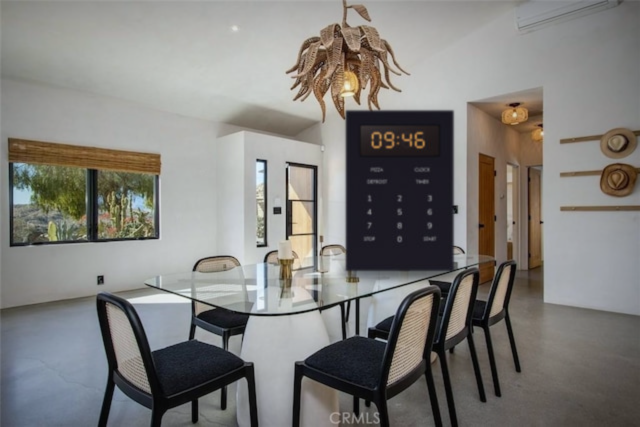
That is **9:46**
